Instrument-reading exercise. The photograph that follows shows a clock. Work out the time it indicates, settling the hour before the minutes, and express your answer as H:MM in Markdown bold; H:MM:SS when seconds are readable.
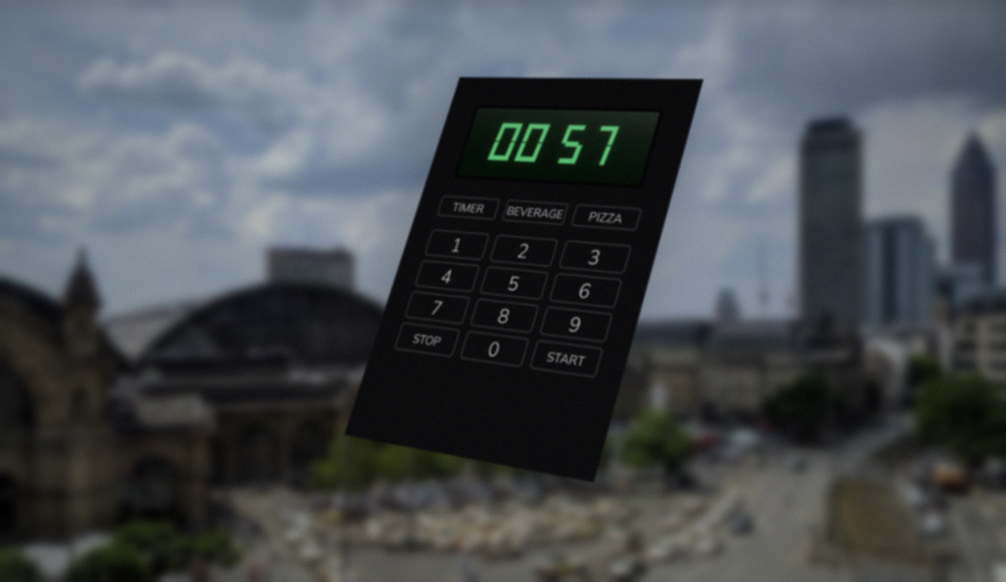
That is **0:57**
